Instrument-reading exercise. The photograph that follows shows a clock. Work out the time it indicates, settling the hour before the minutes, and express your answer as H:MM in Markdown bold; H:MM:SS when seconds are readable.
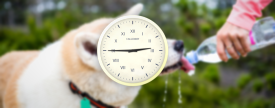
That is **2:45**
